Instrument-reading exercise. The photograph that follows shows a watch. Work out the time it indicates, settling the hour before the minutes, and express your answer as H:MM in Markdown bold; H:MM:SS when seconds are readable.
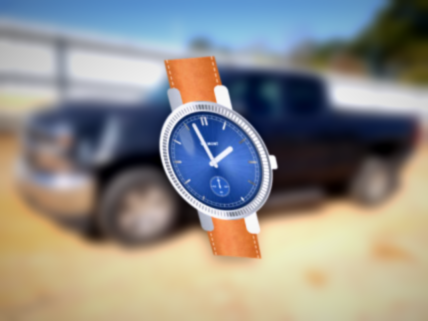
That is **1:57**
